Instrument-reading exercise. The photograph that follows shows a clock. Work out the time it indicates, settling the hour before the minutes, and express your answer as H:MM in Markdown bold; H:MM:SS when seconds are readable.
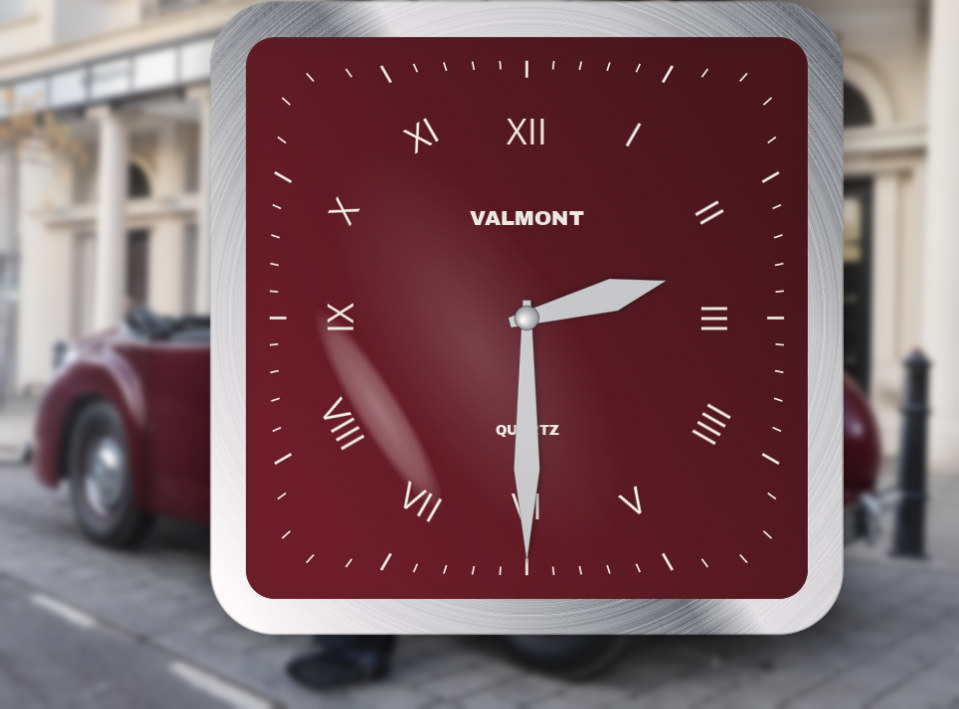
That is **2:30**
